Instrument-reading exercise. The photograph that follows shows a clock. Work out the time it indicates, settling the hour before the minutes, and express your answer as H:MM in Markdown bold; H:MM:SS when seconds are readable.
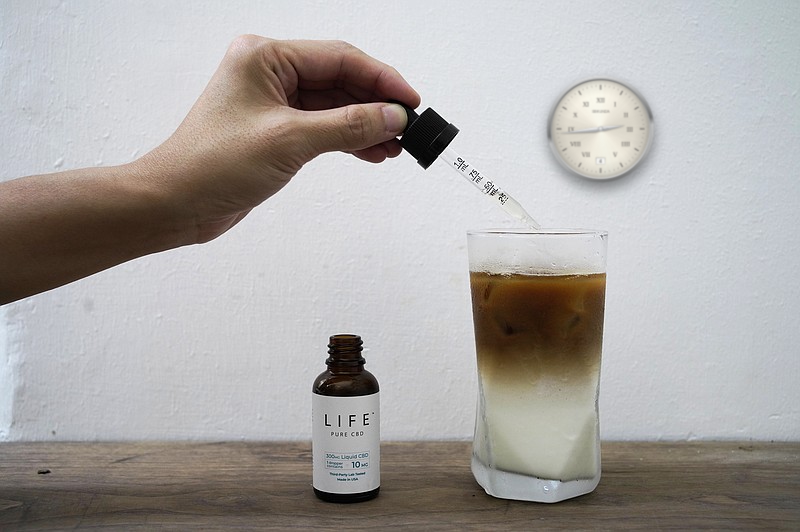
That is **2:44**
